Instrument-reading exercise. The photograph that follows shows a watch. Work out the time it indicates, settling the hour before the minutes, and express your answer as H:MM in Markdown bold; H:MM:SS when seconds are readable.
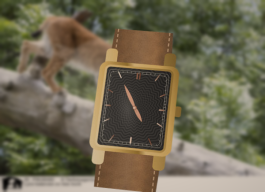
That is **4:55**
